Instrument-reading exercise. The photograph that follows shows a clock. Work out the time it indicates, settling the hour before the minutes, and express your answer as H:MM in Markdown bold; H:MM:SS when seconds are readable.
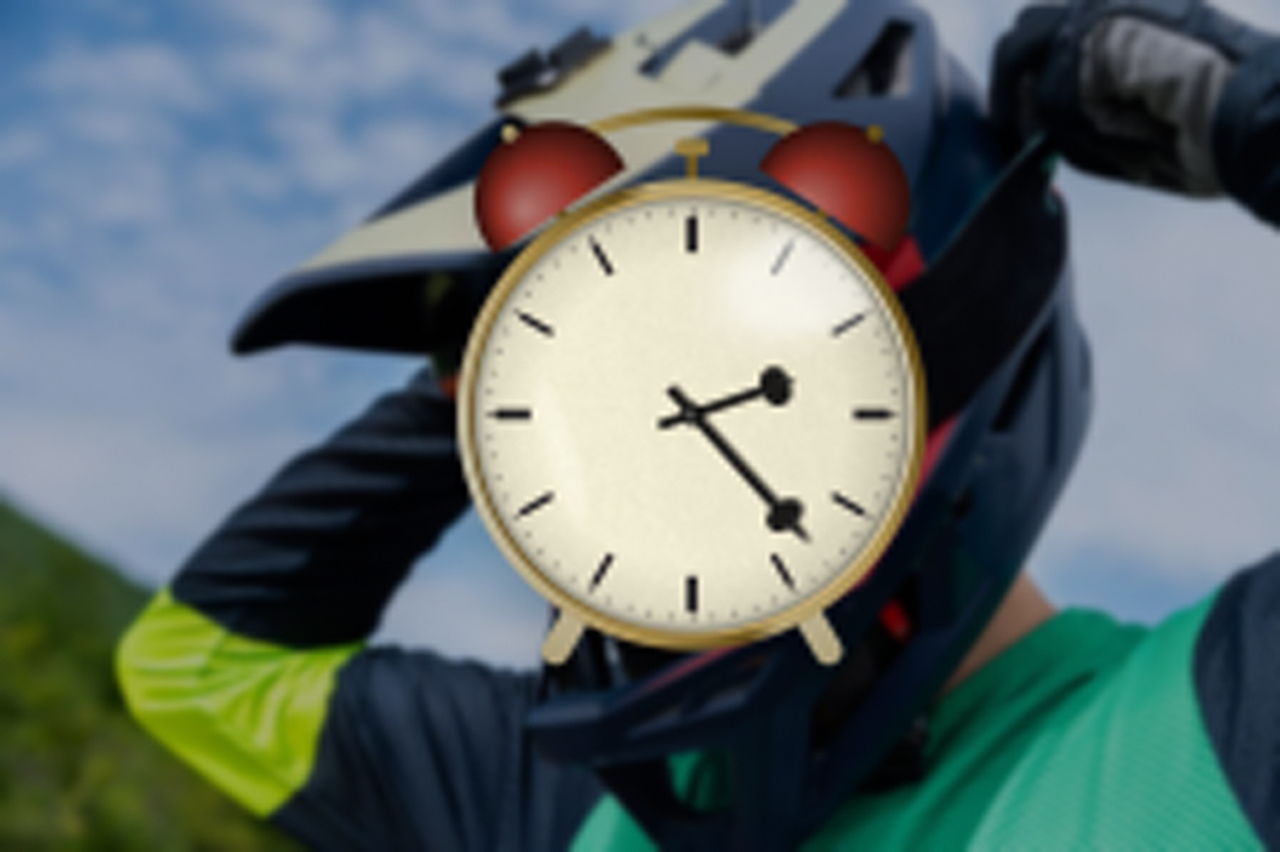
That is **2:23**
